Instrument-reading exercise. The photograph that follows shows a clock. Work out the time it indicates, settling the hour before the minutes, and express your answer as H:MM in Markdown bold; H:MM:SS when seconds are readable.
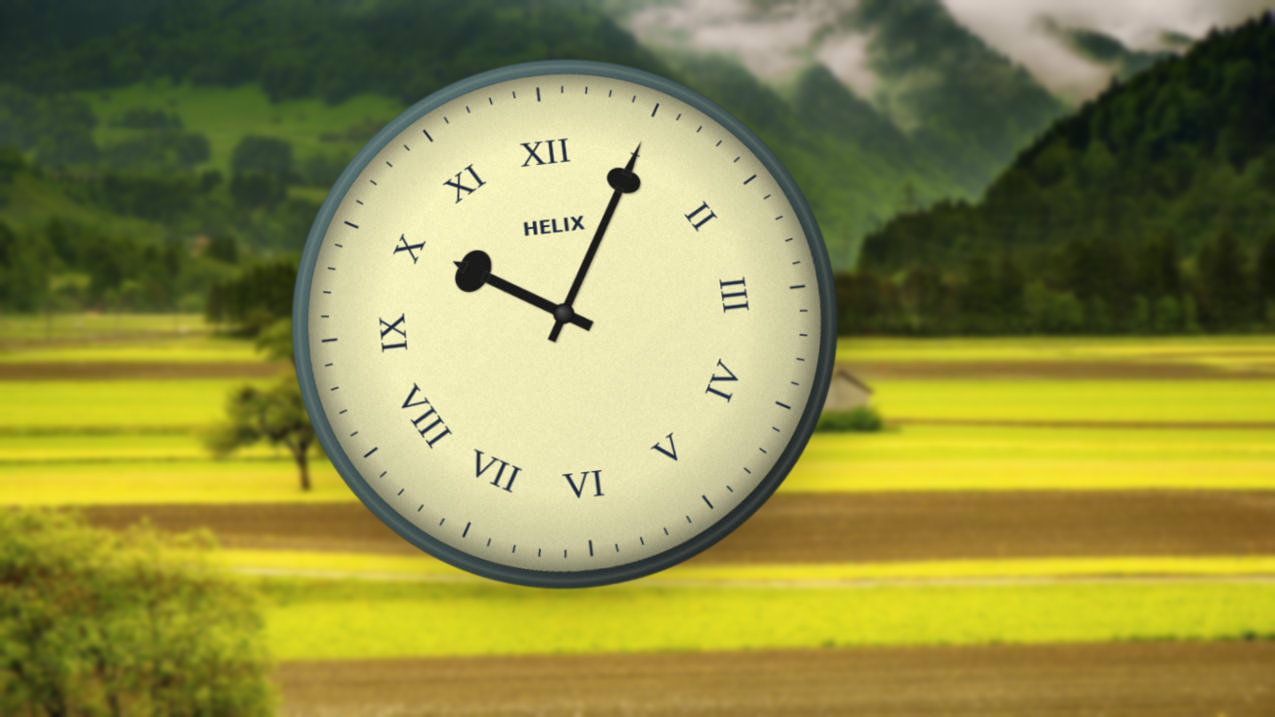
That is **10:05**
